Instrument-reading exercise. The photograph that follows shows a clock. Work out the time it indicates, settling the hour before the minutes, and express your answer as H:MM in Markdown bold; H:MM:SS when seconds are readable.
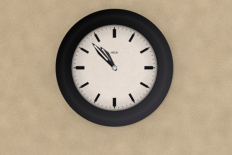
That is **10:53**
